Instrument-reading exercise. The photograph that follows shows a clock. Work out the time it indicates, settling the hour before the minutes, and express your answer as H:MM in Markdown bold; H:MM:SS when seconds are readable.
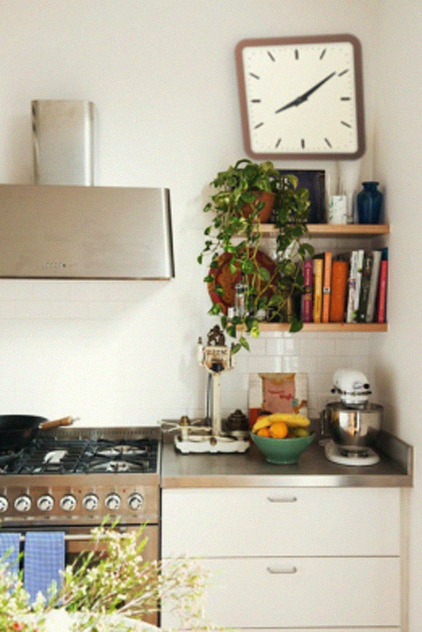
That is **8:09**
